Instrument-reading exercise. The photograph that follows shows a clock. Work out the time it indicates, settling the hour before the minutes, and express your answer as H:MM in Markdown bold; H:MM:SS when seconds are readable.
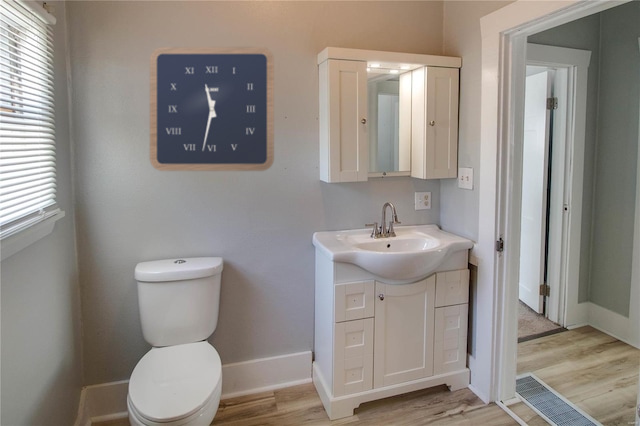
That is **11:32**
